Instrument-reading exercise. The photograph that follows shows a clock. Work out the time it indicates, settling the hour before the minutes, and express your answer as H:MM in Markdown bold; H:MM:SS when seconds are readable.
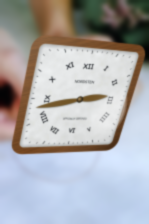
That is **2:43**
